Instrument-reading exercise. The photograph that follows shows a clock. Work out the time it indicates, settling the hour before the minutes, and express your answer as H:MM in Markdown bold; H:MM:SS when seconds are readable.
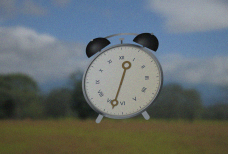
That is **12:33**
